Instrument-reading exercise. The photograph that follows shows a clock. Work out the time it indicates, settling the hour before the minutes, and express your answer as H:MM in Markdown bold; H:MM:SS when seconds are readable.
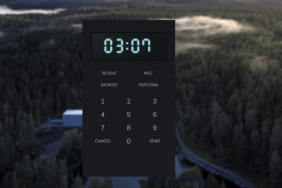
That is **3:07**
